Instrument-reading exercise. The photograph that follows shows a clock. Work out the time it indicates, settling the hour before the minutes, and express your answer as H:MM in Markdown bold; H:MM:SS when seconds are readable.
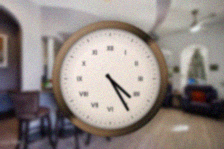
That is **4:25**
